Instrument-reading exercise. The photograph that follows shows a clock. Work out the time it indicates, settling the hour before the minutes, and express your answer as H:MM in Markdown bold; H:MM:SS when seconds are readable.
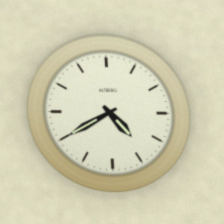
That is **4:40**
